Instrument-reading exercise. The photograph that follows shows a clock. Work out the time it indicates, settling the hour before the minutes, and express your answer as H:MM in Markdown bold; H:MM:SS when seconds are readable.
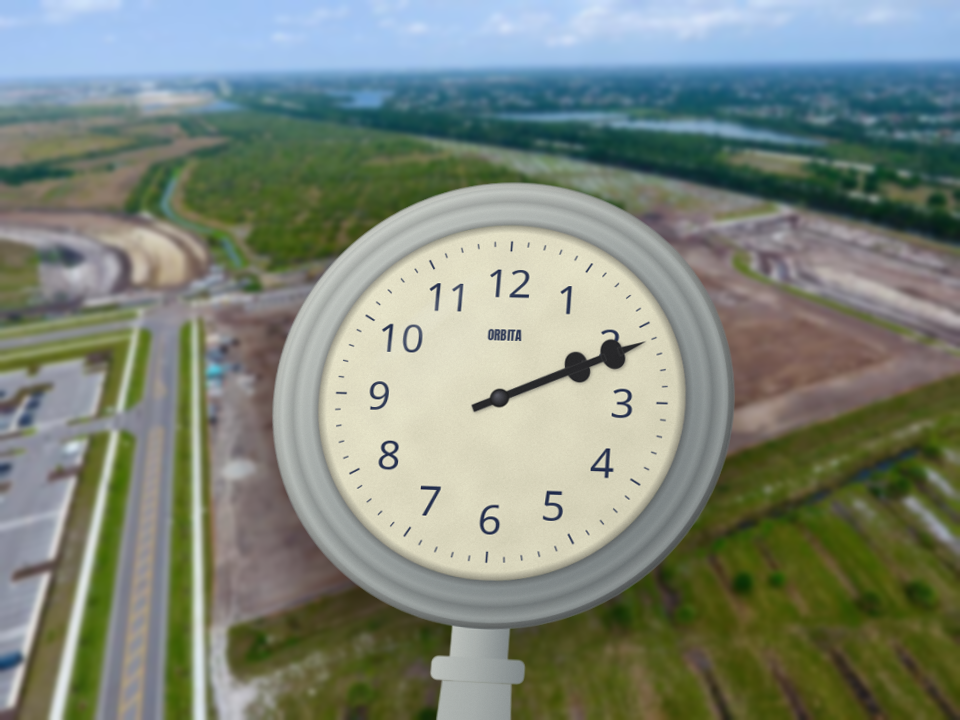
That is **2:11**
